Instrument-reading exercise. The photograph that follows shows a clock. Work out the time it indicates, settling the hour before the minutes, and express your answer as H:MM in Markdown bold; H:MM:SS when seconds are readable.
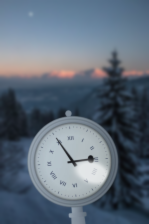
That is **2:55**
